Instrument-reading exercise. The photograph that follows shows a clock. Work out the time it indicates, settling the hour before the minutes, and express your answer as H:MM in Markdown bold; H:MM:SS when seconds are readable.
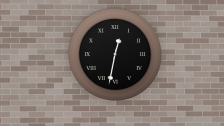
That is **12:32**
